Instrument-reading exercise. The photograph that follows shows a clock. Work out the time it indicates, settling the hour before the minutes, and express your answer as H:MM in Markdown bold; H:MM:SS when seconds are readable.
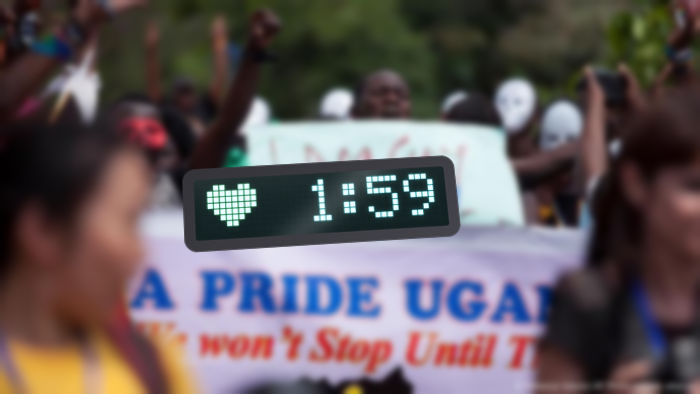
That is **1:59**
